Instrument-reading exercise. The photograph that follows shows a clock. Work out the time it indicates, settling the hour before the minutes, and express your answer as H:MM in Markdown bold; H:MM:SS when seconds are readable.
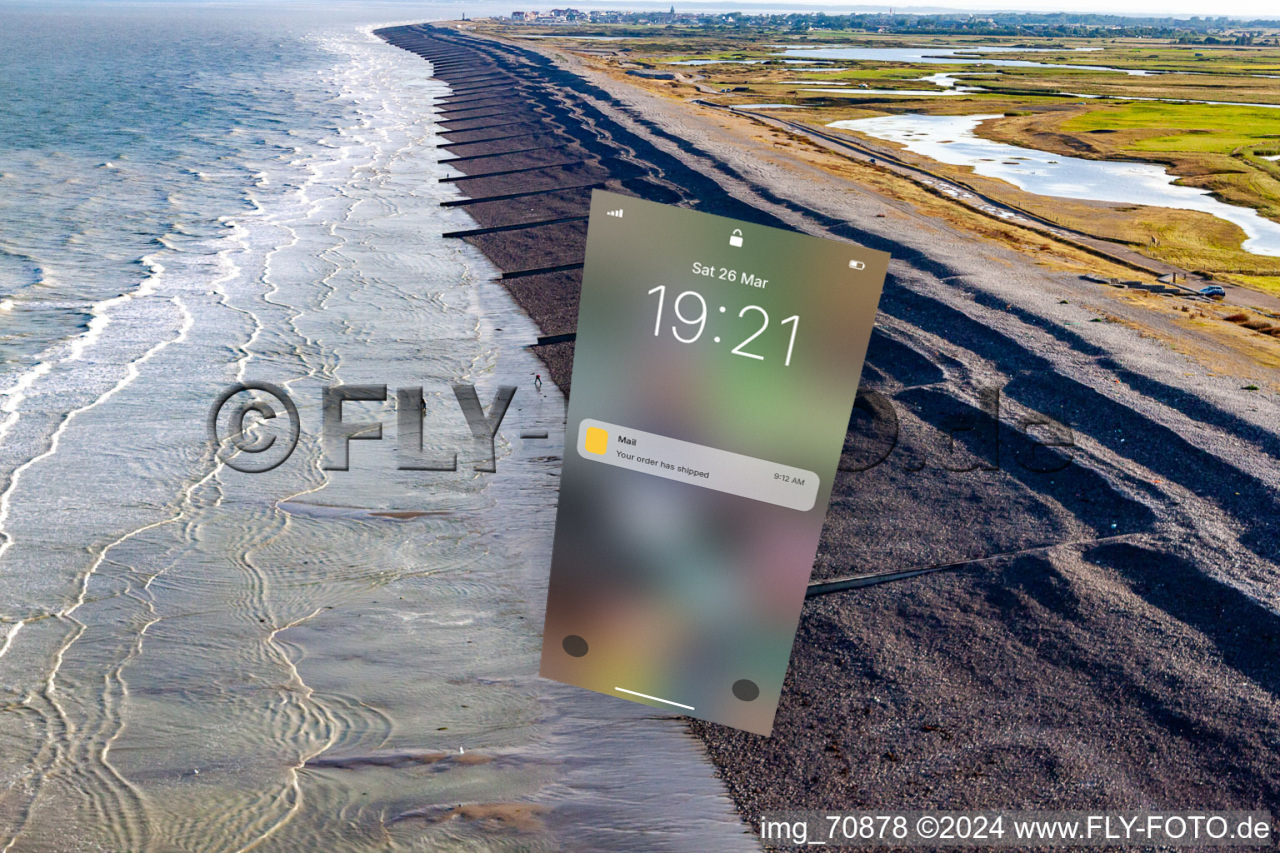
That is **19:21**
